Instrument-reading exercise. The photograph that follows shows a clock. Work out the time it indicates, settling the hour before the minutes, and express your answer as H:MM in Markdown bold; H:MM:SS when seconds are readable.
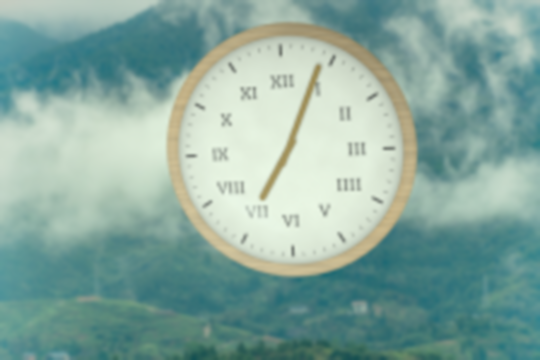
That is **7:04**
